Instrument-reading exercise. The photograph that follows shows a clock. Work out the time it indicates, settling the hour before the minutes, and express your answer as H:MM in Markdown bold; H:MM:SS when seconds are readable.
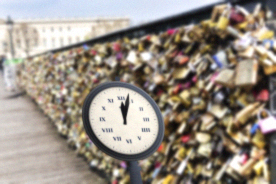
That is **12:03**
